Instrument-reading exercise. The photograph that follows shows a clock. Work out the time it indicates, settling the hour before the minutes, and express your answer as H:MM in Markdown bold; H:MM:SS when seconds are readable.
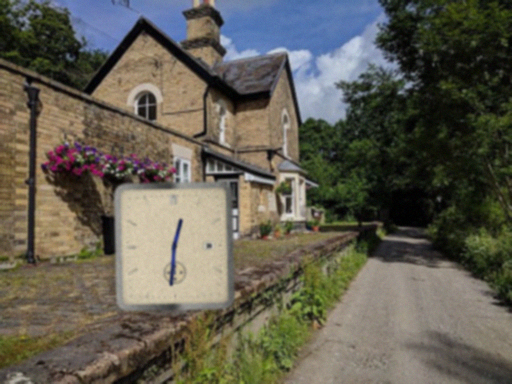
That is **12:31**
